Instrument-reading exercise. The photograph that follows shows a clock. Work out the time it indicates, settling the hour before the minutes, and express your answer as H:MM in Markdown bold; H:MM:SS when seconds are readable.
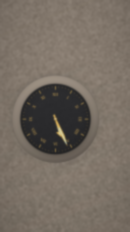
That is **5:26**
